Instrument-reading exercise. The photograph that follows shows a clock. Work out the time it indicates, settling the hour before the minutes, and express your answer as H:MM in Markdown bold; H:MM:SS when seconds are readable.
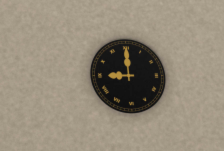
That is **9:00**
